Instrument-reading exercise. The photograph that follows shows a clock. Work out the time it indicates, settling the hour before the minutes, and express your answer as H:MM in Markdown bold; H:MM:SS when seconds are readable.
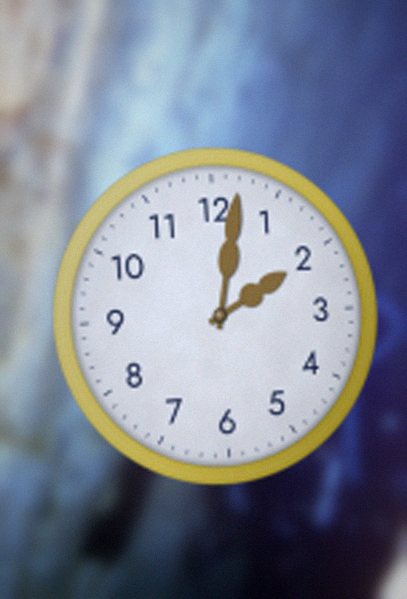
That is **2:02**
